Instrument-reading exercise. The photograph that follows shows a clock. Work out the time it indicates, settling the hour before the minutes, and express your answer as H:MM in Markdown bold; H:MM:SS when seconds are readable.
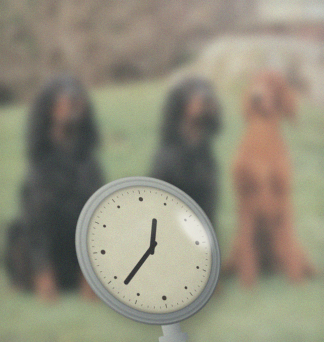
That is **12:38**
